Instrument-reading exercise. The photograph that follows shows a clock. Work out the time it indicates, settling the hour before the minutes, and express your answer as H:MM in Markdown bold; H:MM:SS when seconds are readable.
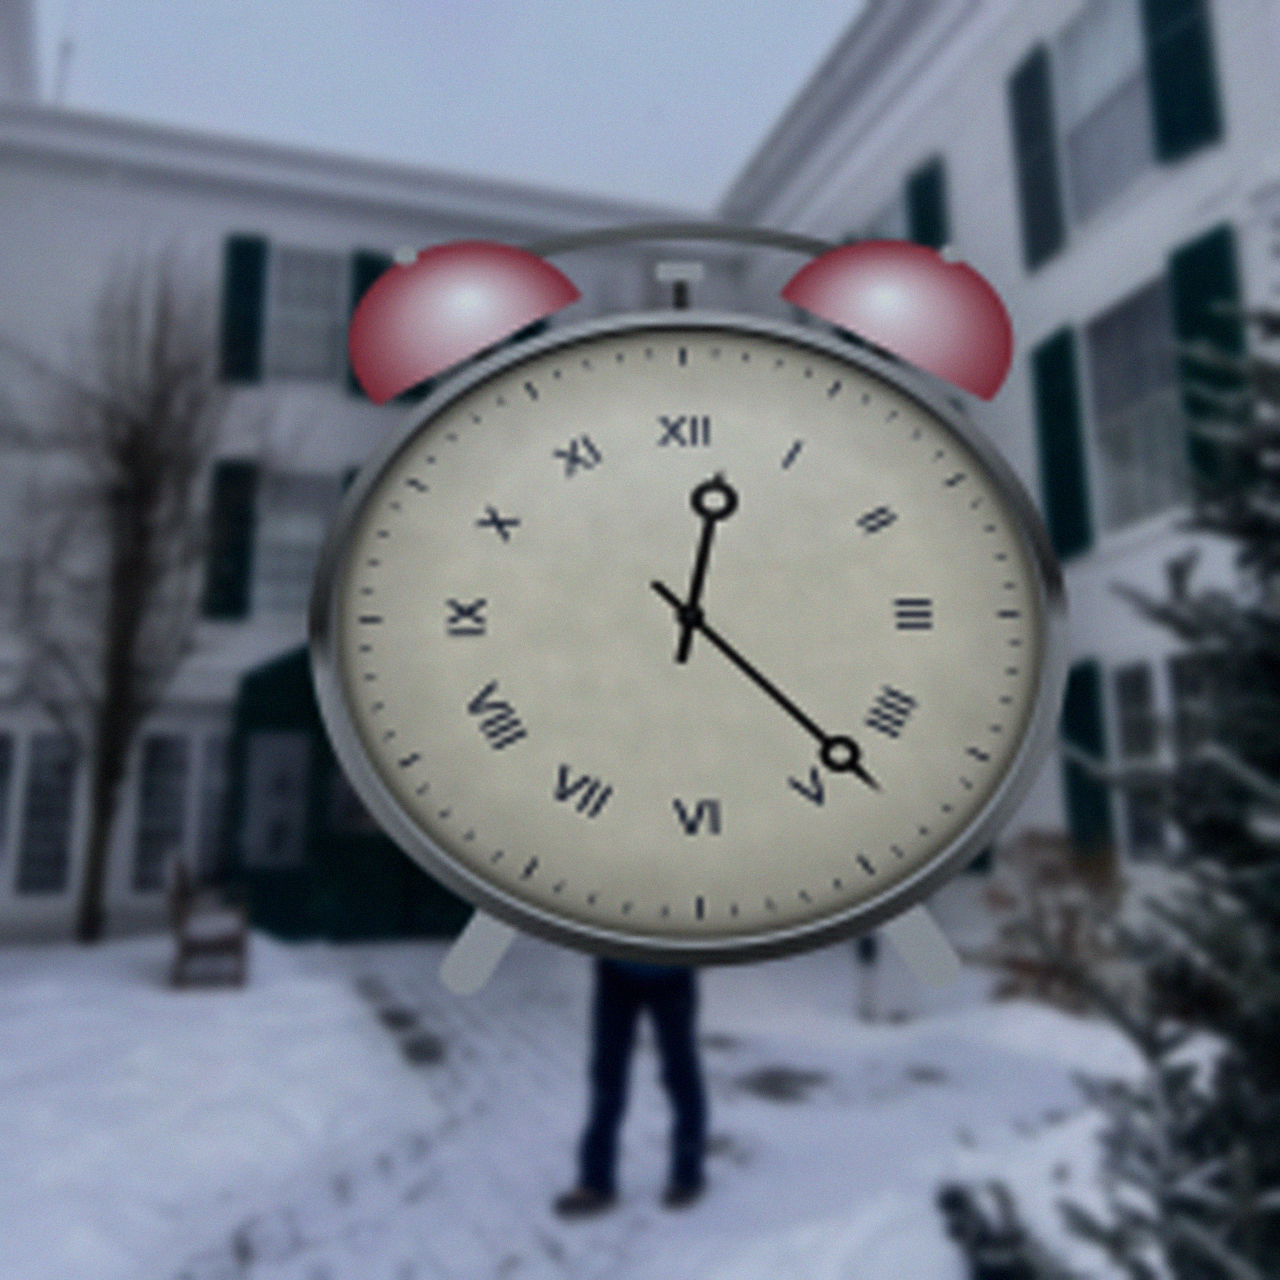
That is **12:23**
